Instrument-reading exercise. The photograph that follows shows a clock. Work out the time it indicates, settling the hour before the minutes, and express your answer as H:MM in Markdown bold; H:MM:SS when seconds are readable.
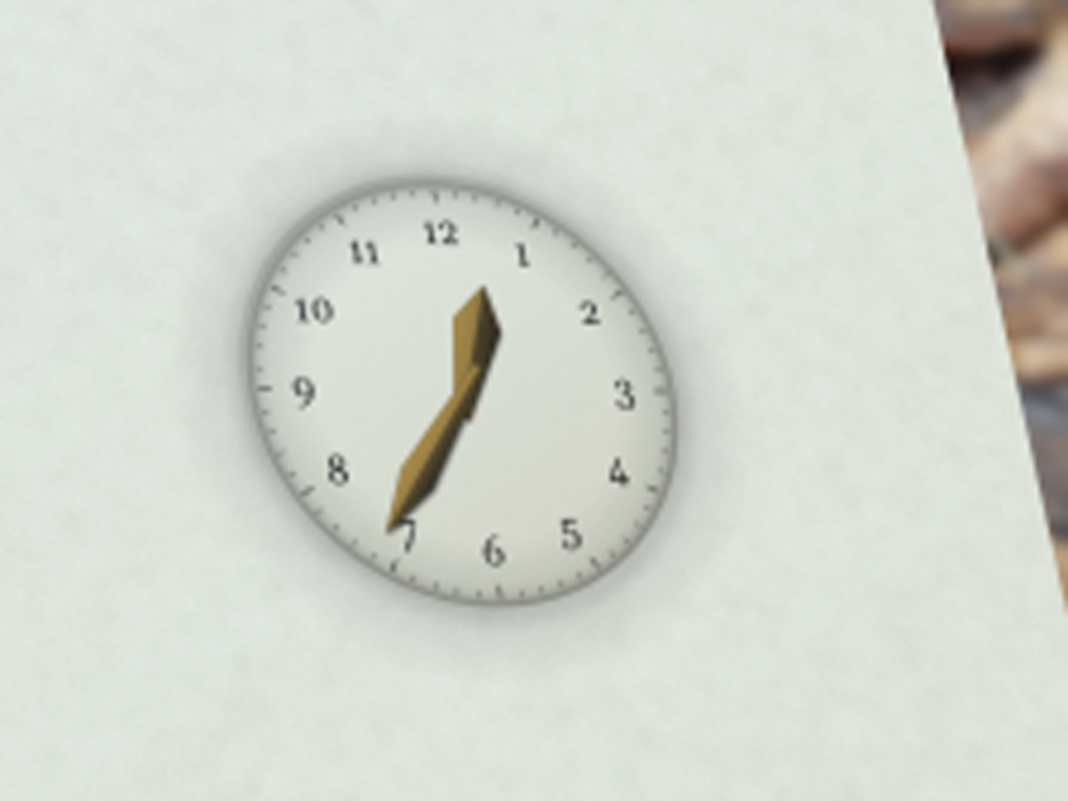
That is **12:36**
